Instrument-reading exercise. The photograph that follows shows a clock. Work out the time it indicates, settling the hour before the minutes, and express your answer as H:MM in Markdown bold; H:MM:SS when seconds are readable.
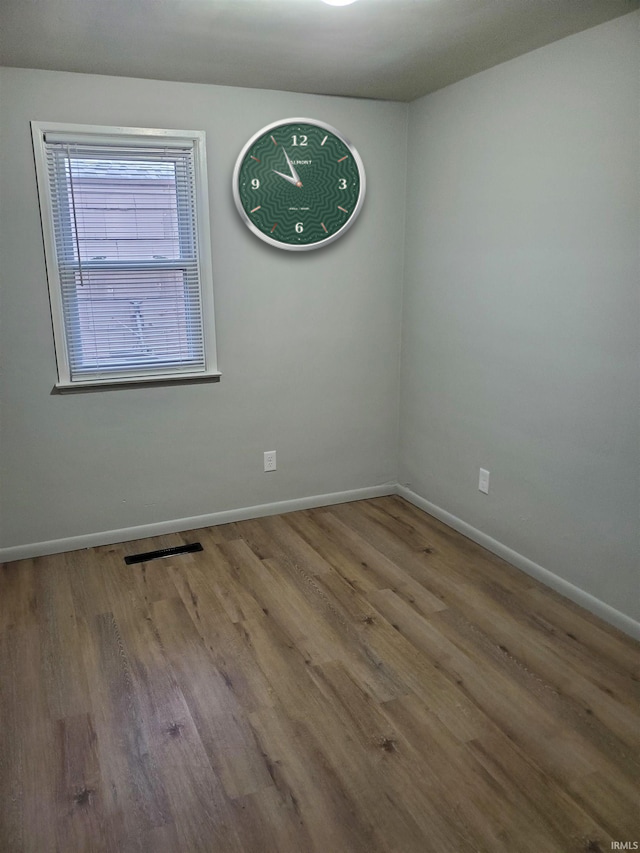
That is **9:56**
